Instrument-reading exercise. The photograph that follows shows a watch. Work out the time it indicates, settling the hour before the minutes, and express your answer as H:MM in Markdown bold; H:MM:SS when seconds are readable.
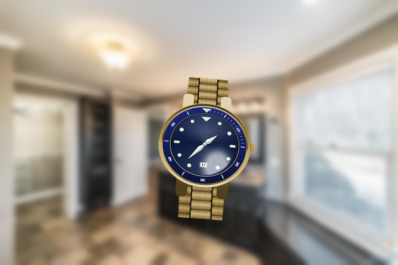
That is **1:37**
